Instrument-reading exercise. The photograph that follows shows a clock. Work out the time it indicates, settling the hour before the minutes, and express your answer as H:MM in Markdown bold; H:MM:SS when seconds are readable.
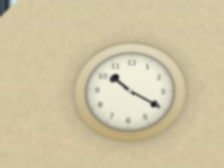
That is **10:20**
